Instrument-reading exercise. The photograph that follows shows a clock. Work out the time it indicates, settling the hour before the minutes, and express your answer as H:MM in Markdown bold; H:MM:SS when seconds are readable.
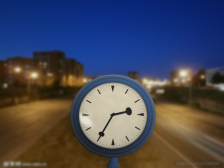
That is **2:35**
